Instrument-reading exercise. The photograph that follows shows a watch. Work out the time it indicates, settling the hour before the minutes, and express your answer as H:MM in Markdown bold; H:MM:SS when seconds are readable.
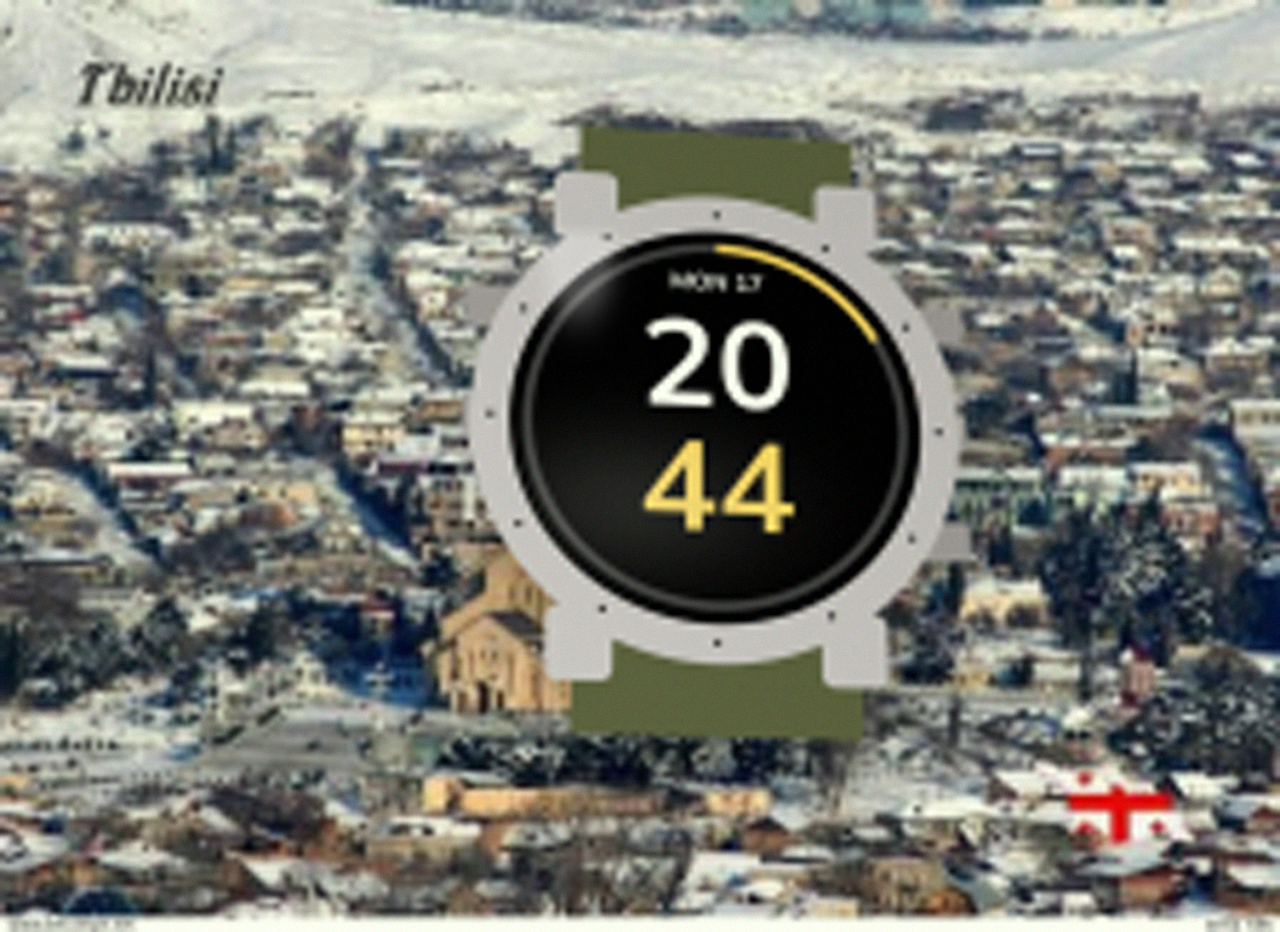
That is **20:44**
